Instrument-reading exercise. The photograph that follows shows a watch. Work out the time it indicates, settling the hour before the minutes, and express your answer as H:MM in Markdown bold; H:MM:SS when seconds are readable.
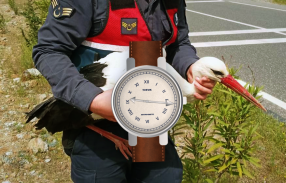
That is **9:16**
